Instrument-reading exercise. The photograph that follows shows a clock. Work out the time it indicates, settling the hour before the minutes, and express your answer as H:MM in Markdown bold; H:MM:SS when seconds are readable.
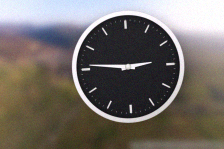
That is **2:46**
